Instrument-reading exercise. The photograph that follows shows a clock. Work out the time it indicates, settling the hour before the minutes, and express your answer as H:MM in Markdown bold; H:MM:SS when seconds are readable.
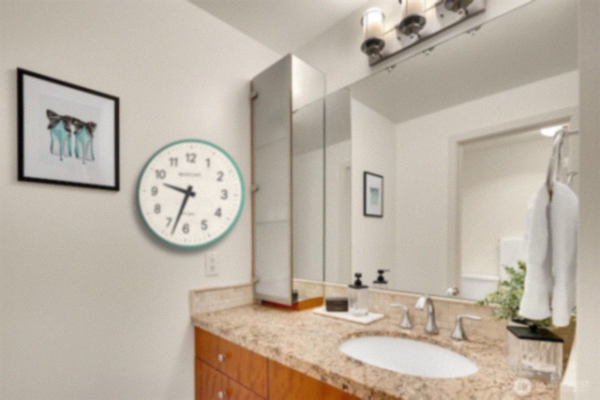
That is **9:33**
